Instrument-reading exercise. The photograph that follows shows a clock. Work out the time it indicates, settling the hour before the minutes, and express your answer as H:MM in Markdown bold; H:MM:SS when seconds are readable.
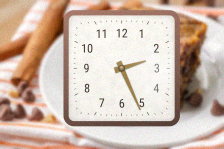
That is **2:26**
